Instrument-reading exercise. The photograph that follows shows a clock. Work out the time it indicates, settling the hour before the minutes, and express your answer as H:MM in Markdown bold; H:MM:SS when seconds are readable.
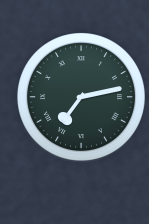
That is **7:13**
